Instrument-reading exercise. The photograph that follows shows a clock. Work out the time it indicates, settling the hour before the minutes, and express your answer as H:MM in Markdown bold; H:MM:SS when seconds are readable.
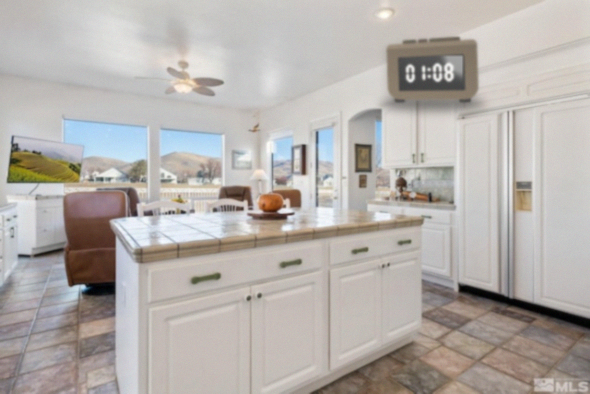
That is **1:08**
